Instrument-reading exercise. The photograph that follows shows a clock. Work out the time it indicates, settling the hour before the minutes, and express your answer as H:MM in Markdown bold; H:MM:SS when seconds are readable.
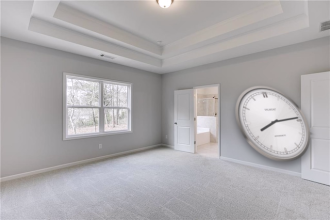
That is **8:14**
